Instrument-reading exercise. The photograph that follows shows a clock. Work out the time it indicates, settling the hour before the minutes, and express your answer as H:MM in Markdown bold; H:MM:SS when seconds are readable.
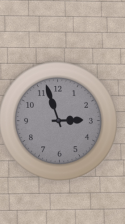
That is **2:57**
